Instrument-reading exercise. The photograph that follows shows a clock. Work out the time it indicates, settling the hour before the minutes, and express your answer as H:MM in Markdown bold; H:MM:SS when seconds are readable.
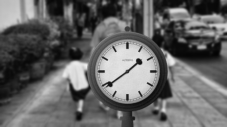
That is **1:39**
